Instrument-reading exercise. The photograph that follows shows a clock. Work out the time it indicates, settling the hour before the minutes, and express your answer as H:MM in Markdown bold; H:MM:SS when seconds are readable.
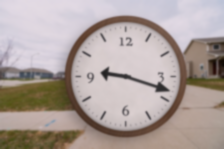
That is **9:18**
